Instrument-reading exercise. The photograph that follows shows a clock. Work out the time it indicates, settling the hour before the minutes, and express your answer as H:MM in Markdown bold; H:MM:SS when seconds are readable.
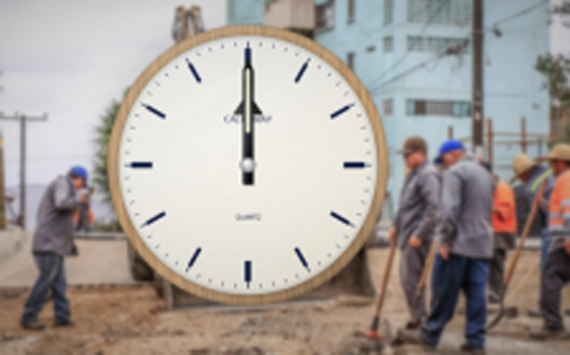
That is **12:00**
